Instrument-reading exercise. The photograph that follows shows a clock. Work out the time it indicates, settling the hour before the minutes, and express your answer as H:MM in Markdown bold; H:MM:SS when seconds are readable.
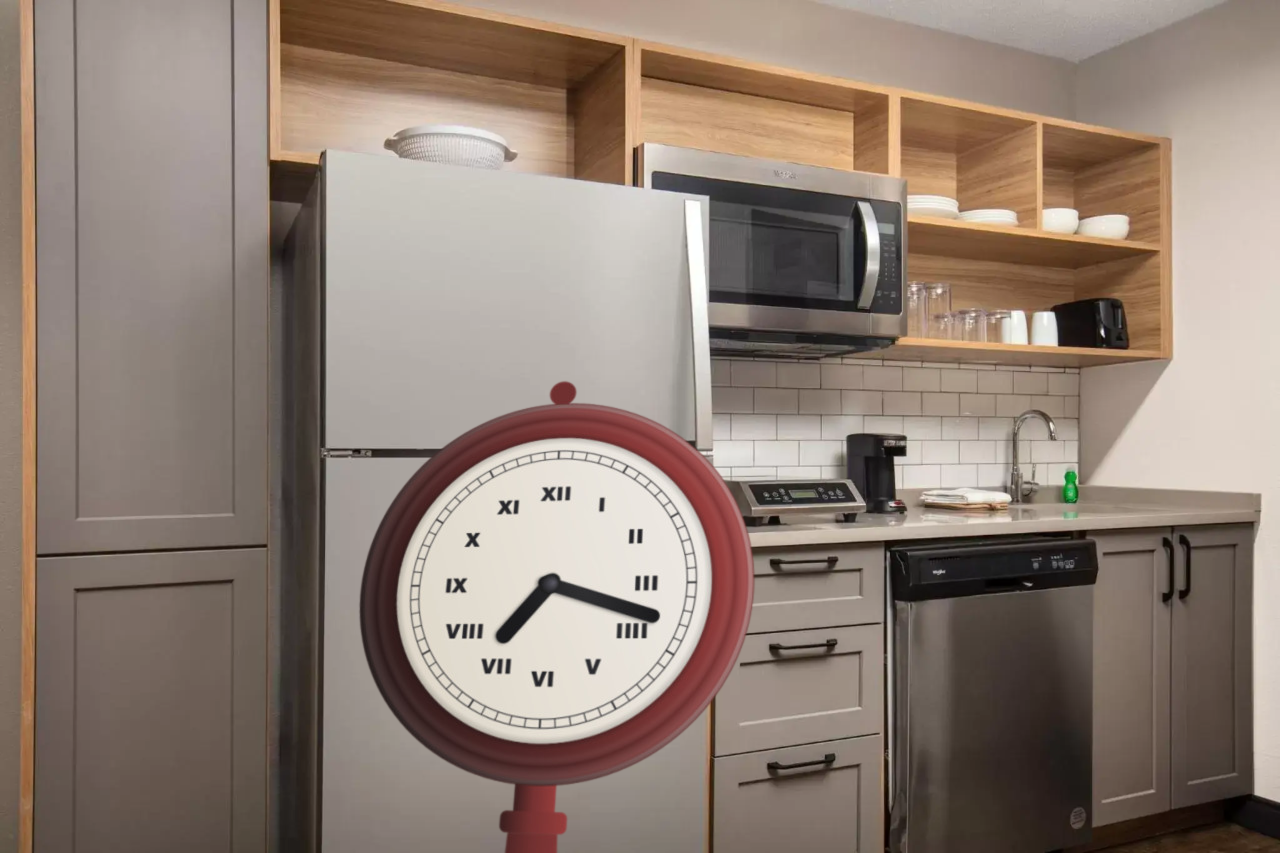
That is **7:18**
